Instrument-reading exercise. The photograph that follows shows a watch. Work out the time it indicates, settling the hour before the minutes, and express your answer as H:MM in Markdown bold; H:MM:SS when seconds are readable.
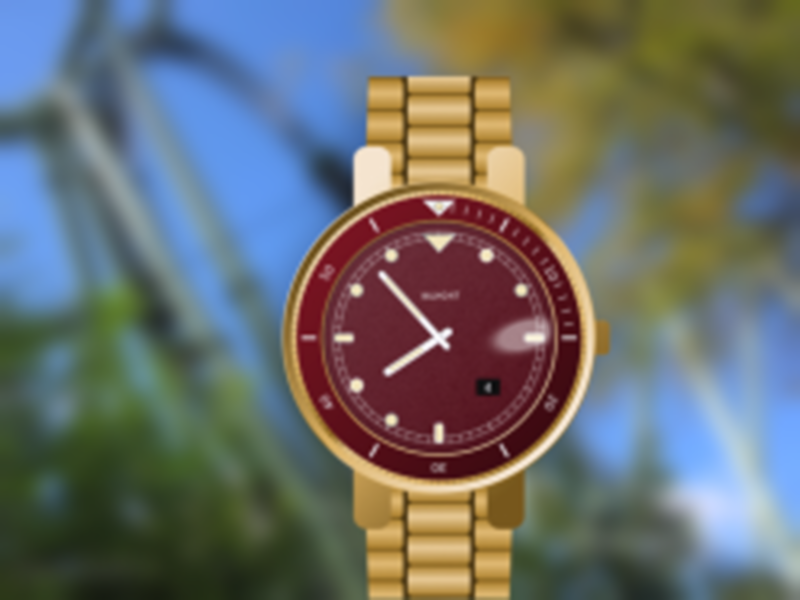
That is **7:53**
